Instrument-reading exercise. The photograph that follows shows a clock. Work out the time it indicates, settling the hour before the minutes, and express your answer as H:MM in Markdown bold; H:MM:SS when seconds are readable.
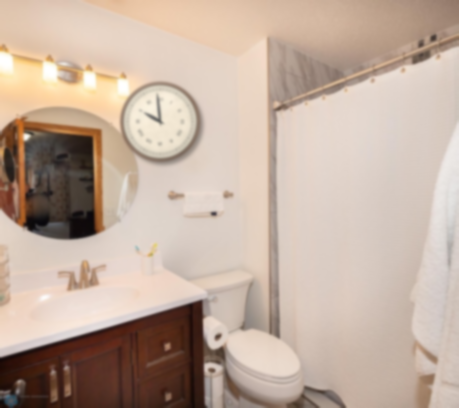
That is **9:59**
